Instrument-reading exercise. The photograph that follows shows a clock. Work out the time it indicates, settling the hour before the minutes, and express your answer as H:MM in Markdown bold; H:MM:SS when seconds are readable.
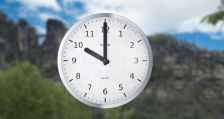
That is **10:00**
